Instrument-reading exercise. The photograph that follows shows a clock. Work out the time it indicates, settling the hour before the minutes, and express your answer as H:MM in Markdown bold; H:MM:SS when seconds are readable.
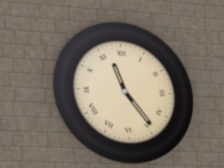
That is **11:24**
